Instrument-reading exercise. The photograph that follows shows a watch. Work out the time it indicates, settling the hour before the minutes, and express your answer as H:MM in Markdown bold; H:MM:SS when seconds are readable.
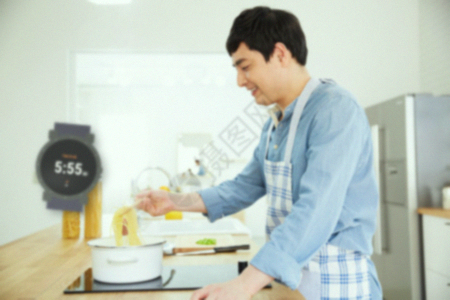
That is **5:55**
